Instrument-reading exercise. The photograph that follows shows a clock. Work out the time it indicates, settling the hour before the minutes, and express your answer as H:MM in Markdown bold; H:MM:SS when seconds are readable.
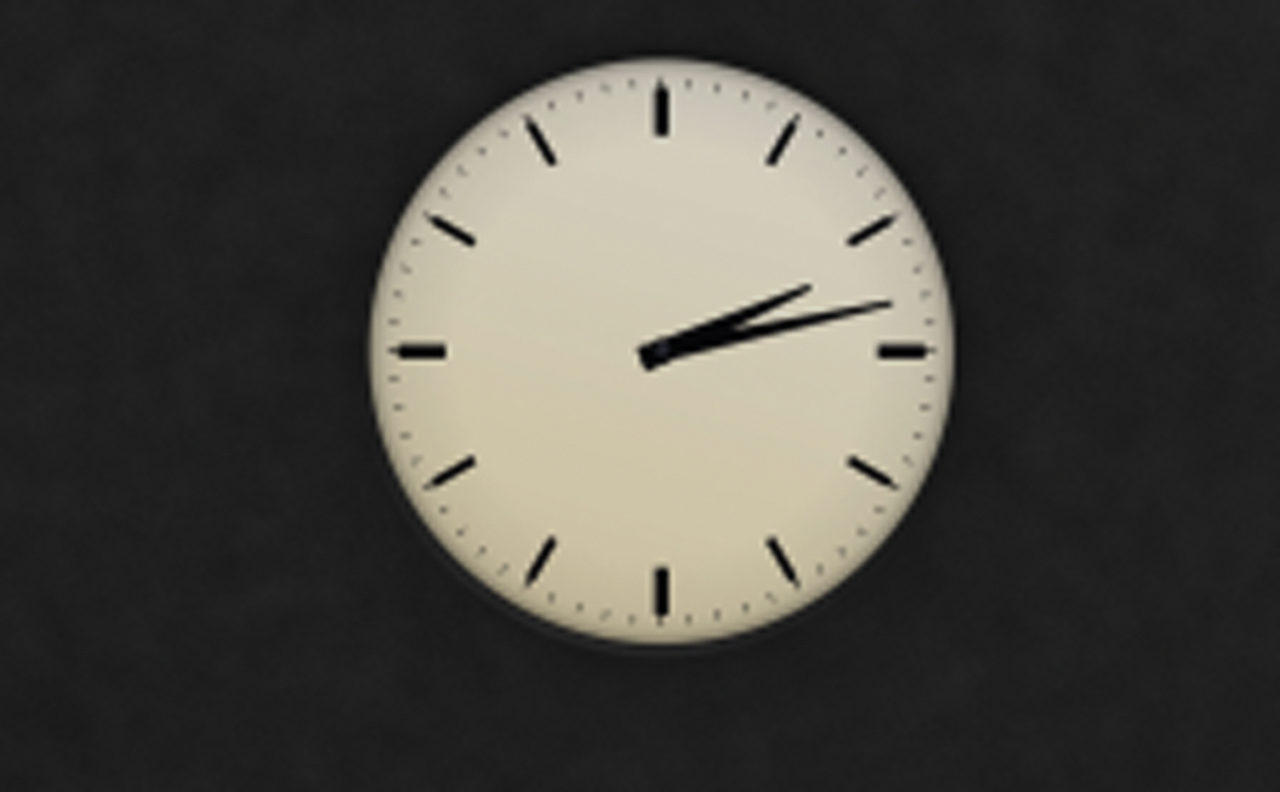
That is **2:13**
